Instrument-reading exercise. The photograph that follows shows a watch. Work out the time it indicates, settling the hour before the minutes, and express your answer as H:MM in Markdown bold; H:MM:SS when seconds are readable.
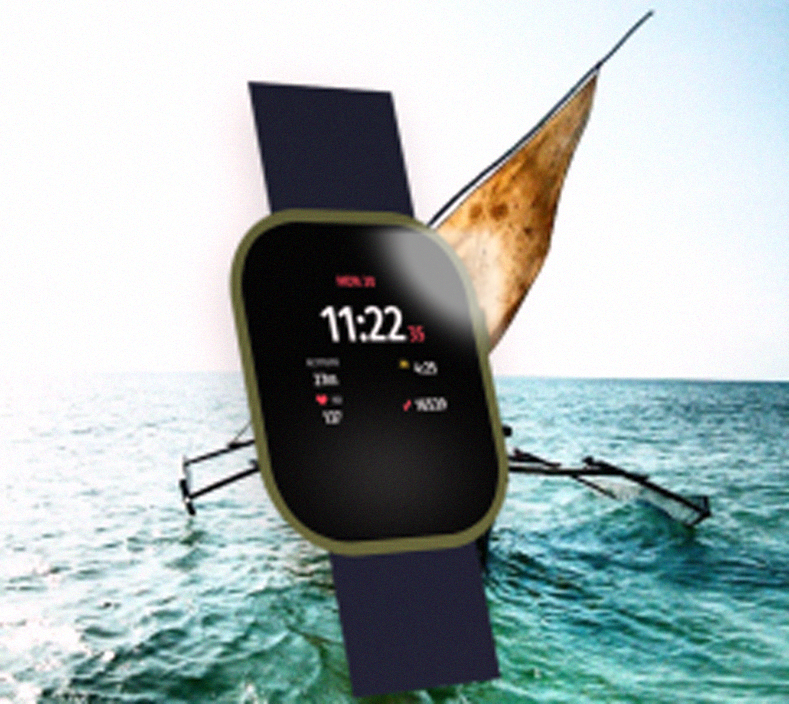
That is **11:22**
